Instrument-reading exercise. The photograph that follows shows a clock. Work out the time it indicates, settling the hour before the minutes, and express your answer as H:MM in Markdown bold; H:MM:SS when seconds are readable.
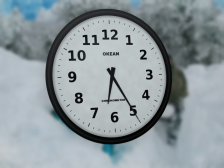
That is **6:25**
